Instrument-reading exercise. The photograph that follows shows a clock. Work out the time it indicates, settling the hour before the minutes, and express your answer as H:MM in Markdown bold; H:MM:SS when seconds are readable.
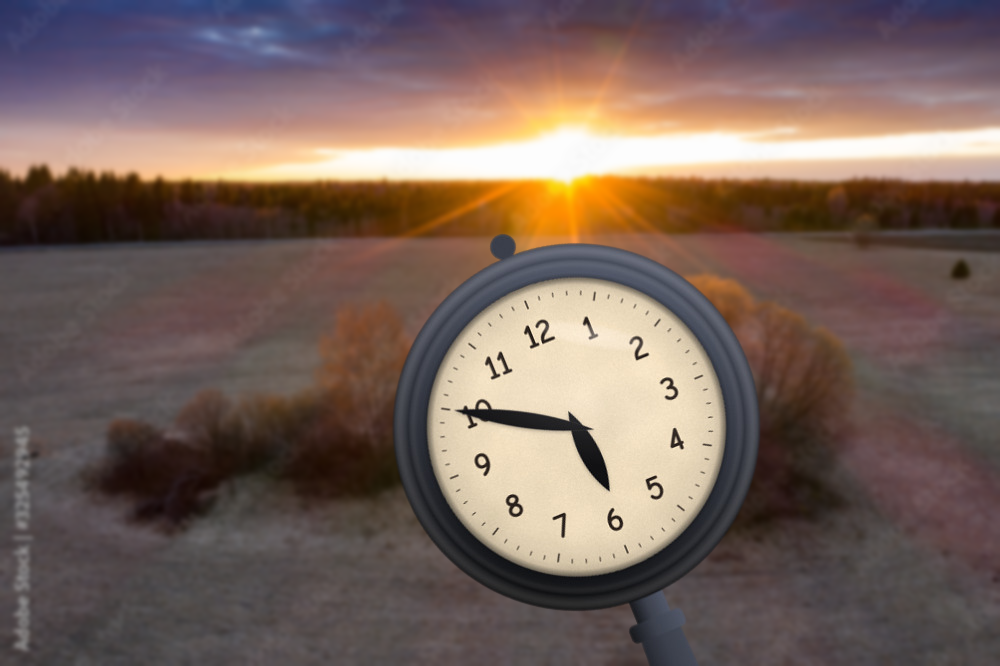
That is **5:50**
